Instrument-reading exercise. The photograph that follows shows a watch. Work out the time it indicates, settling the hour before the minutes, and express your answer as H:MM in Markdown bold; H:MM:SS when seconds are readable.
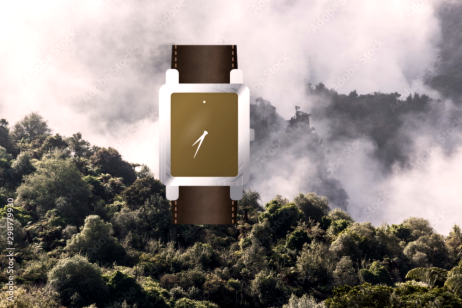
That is **7:34**
